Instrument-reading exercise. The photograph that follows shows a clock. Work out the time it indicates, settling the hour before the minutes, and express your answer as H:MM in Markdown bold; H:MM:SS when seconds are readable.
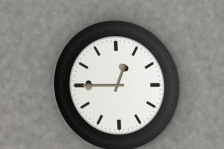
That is **12:45**
